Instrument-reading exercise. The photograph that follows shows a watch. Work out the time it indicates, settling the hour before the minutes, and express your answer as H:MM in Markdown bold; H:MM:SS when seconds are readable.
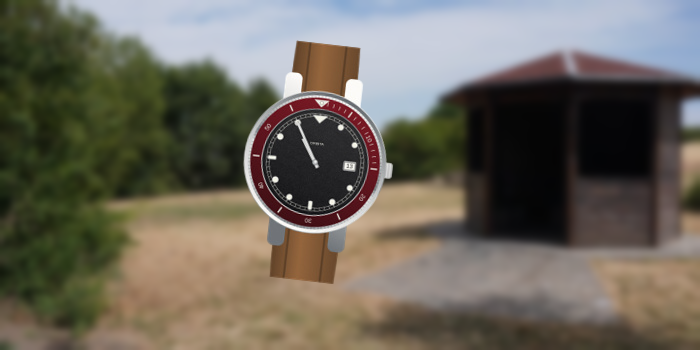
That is **10:55**
